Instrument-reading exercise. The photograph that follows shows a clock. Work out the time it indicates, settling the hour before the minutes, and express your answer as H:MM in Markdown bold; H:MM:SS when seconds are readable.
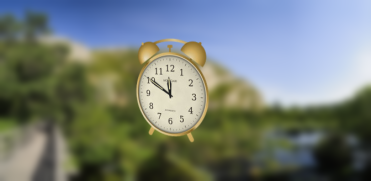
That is **11:50**
